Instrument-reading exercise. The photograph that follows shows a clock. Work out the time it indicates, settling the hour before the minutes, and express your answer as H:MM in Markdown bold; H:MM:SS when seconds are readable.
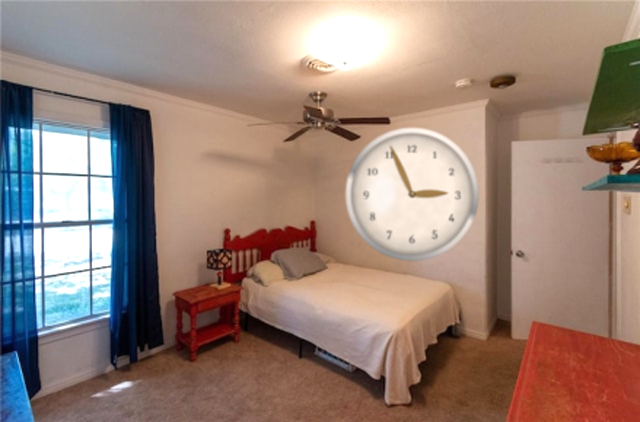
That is **2:56**
